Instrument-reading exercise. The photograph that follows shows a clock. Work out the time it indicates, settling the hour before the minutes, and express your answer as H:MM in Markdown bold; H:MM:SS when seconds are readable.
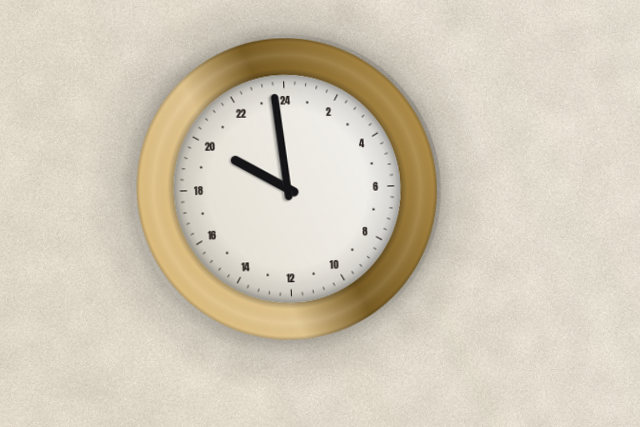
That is **19:59**
